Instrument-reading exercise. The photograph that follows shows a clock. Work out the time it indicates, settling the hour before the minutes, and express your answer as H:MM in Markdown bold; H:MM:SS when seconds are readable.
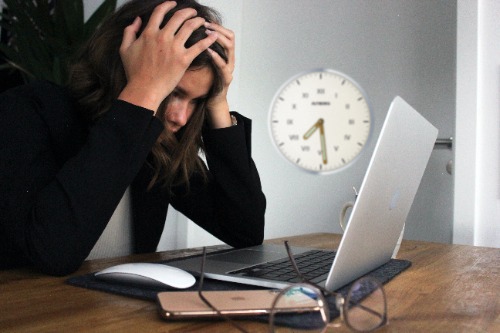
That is **7:29**
